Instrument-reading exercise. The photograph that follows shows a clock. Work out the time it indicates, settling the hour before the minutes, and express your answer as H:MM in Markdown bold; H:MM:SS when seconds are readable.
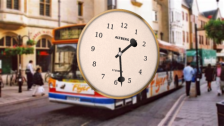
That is **1:28**
